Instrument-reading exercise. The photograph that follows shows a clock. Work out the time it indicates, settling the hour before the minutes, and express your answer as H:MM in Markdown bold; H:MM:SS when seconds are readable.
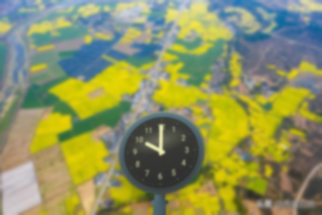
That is **10:00**
